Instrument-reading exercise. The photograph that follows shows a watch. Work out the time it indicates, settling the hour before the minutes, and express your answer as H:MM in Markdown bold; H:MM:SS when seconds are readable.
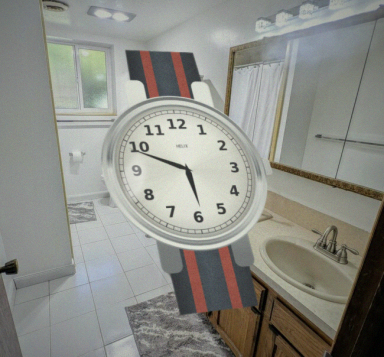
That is **5:49**
